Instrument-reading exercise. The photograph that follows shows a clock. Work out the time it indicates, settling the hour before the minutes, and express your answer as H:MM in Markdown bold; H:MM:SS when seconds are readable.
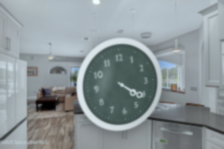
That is **4:21**
